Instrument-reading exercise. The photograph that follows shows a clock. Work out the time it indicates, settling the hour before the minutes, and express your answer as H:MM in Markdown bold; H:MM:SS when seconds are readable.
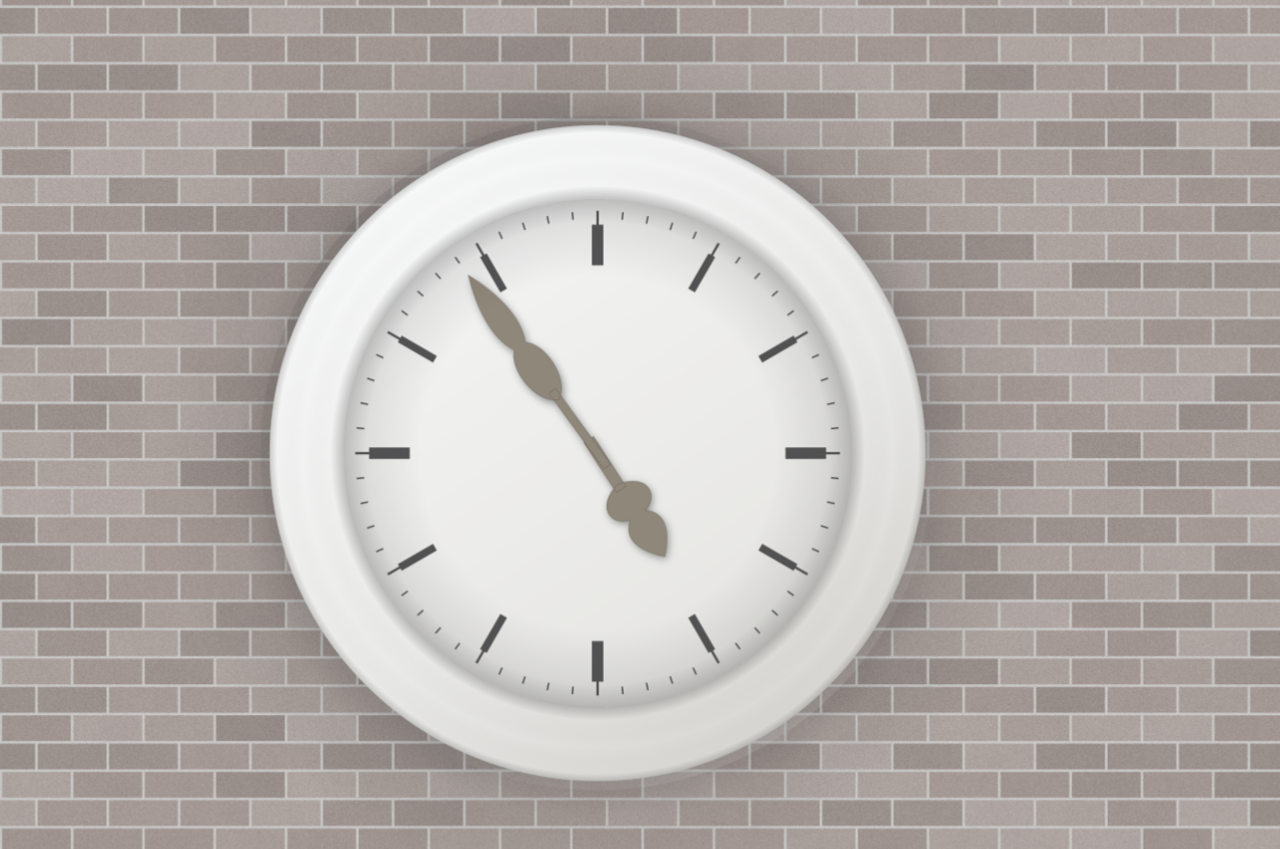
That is **4:54**
